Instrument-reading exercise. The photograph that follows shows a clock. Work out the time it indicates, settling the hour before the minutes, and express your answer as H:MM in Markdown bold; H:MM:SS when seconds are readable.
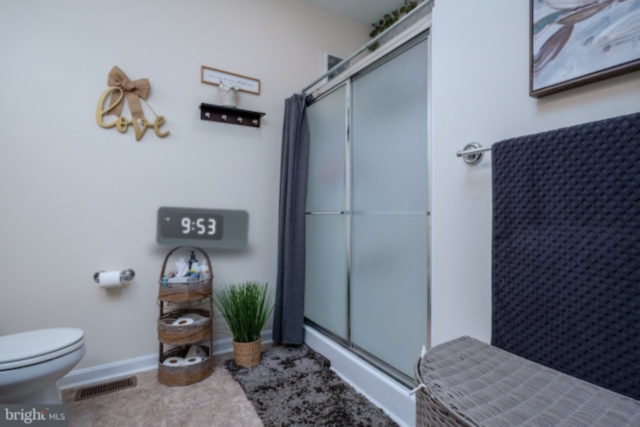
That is **9:53**
